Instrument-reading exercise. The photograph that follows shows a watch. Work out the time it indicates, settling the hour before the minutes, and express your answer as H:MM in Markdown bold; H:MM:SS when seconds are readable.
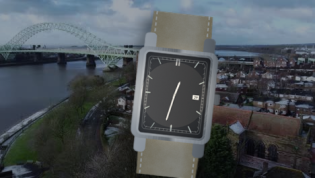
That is **12:32**
